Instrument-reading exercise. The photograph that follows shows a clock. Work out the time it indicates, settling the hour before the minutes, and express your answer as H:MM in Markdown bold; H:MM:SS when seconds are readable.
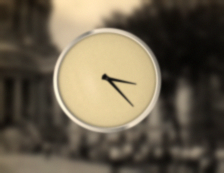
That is **3:23**
